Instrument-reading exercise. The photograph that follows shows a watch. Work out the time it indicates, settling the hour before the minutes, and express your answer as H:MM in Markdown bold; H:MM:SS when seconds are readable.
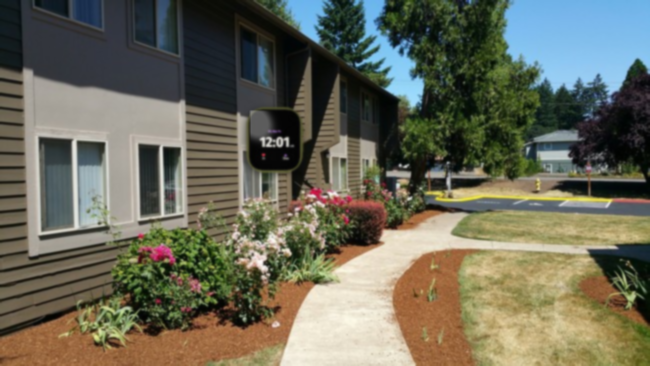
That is **12:01**
